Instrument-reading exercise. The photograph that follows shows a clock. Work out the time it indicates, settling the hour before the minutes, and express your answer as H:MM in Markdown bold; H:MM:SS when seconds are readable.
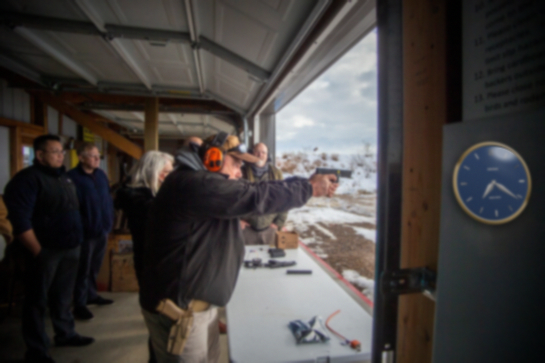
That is **7:21**
